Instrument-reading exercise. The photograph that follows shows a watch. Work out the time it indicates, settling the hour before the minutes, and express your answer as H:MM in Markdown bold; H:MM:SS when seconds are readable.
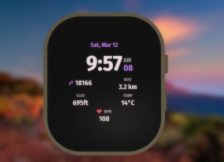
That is **9:57**
